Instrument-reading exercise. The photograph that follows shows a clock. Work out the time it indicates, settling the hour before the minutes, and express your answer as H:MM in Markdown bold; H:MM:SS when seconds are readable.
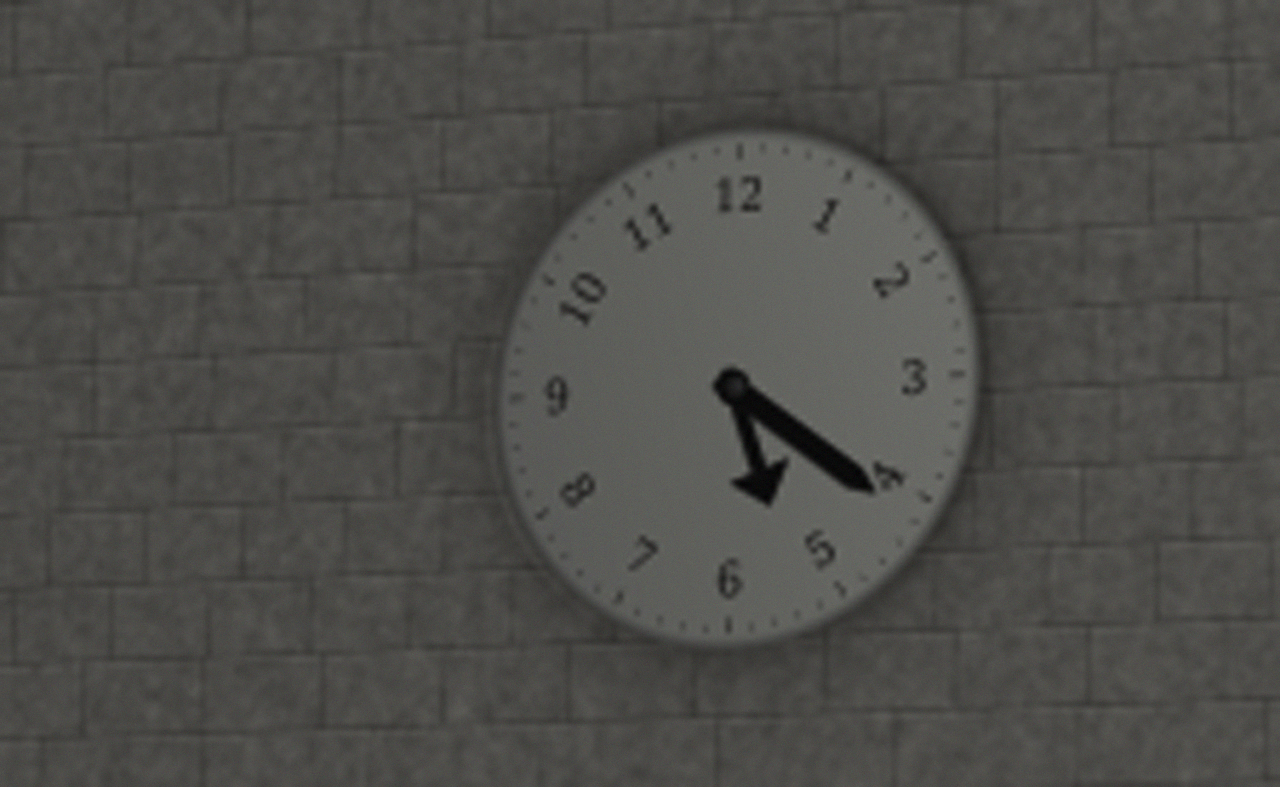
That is **5:21**
